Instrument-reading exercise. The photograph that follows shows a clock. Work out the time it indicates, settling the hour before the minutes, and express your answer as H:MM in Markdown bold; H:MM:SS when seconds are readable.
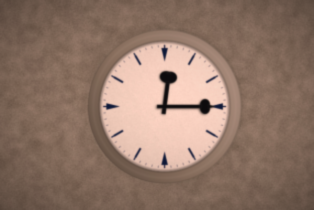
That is **12:15**
